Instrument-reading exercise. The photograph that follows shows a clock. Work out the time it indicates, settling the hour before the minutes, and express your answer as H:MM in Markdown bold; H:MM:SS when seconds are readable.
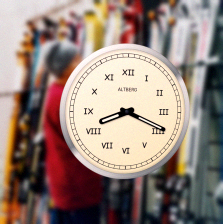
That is **8:19**
